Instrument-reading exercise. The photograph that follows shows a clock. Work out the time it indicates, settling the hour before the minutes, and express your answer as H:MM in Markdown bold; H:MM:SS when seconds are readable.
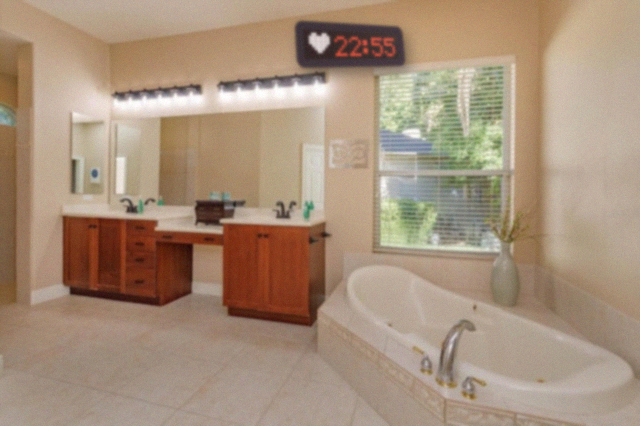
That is **22:55**
